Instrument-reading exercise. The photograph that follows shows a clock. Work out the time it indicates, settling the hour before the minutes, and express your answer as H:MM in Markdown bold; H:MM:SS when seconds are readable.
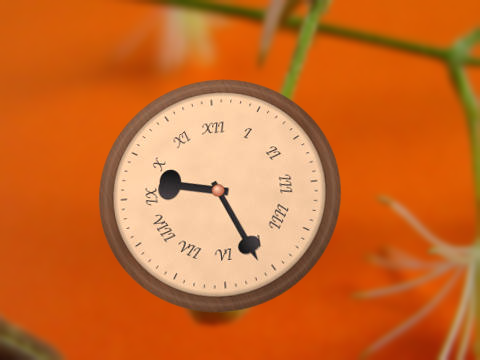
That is **9:26**
